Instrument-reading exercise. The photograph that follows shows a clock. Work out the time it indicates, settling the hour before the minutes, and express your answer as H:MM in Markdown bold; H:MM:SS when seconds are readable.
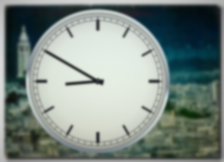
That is **8:50**
